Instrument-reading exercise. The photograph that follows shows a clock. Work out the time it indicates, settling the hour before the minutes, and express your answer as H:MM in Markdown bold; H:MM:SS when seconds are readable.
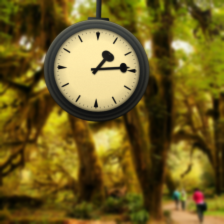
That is **1:14**
